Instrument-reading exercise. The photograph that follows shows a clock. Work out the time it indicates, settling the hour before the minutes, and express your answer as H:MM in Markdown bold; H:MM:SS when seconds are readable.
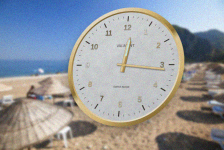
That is **12:16**
